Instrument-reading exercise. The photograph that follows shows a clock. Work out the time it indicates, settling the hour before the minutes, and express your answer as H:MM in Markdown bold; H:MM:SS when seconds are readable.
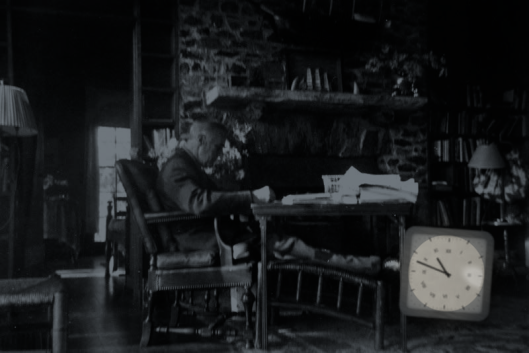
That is **10:48**
